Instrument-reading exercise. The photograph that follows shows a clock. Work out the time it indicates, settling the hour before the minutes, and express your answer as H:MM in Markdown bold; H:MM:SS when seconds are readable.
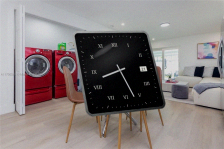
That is **8:27**
